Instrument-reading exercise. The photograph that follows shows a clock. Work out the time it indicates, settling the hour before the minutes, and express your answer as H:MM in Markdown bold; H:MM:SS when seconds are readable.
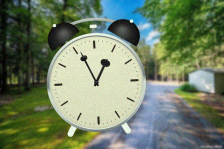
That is **12:56**
